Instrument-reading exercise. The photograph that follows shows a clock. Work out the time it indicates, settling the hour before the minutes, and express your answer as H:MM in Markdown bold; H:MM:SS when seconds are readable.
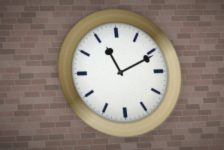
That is **11:11**
